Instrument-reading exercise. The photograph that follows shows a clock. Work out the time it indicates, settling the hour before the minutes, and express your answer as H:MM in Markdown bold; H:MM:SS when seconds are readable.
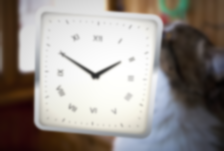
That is **1:50**
